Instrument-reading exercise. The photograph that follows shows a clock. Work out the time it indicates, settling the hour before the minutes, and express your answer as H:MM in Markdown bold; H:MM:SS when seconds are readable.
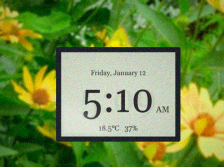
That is **5:10**
